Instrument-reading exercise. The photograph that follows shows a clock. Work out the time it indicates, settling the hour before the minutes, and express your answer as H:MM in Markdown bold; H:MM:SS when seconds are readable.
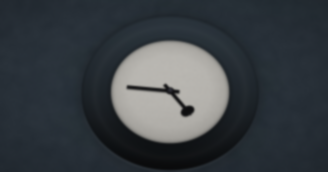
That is **4:46**
